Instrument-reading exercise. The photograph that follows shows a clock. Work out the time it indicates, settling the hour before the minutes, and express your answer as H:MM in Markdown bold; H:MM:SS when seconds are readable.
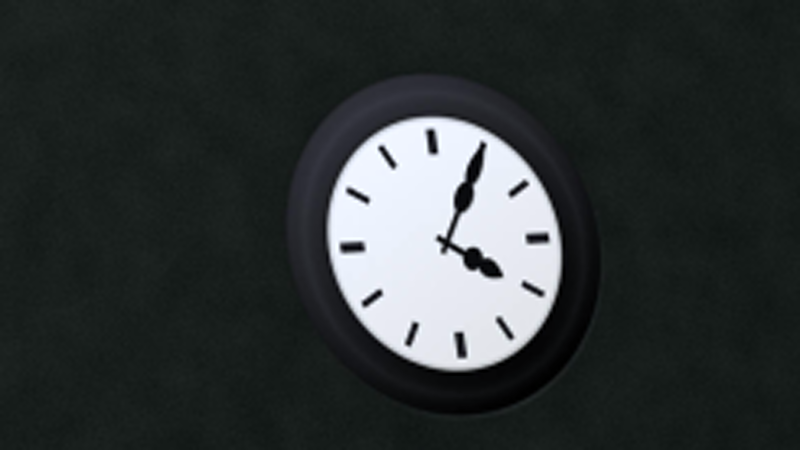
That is **4:05**
